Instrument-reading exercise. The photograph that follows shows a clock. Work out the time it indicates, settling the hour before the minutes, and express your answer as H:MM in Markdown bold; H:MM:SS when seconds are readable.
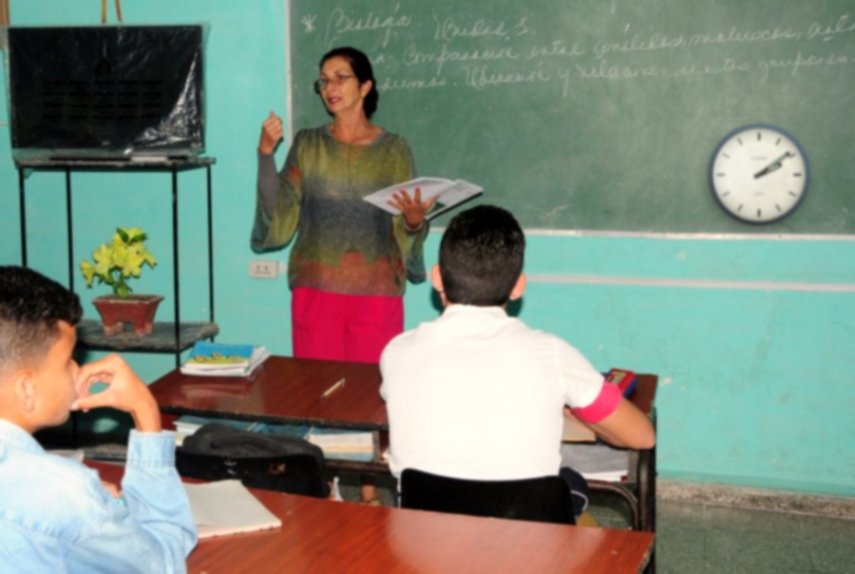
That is **2:09**
